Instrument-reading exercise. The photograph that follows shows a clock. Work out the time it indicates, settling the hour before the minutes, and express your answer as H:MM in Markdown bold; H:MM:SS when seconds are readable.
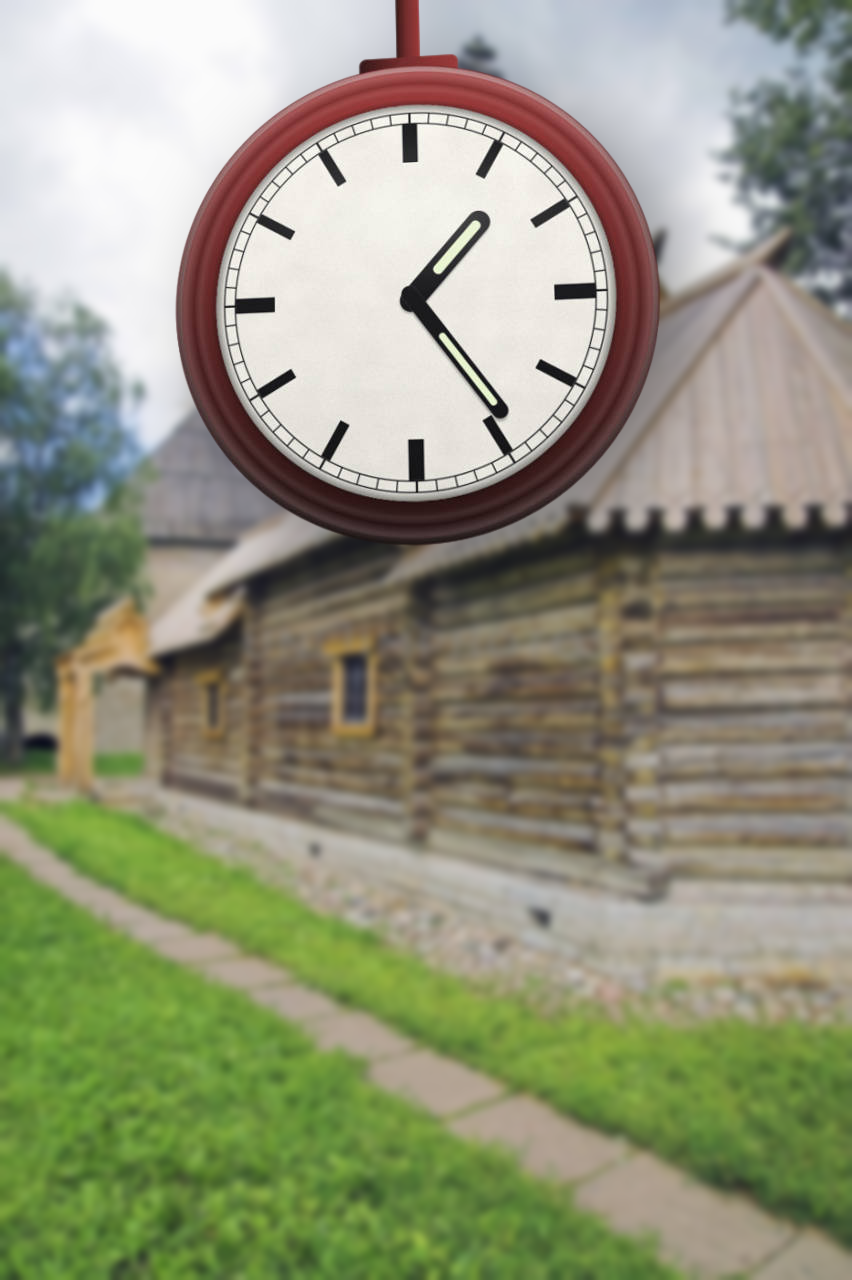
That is **1:24**
